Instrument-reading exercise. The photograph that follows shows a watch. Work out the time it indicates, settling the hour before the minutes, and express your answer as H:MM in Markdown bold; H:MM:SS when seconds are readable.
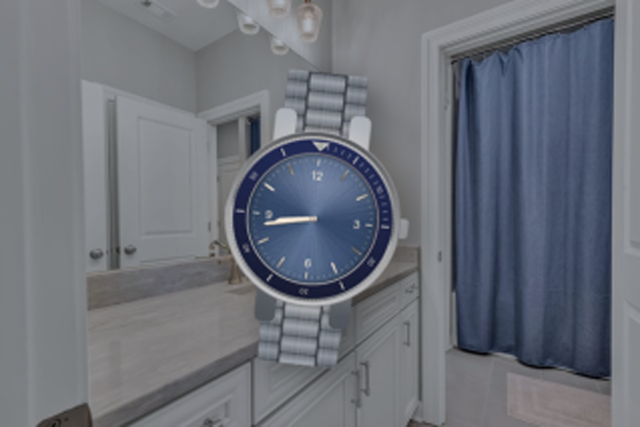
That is **8:43**
